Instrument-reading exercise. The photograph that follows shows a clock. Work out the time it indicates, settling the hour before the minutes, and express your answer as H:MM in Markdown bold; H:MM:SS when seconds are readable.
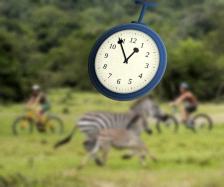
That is **12:54**
